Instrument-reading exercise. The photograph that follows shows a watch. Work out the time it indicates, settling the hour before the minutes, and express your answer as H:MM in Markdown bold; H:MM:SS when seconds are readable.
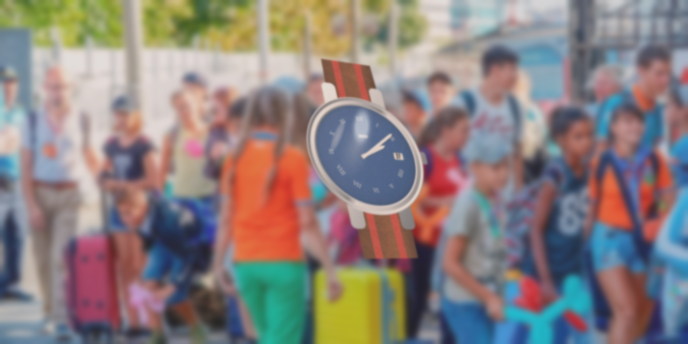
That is **2:09**
